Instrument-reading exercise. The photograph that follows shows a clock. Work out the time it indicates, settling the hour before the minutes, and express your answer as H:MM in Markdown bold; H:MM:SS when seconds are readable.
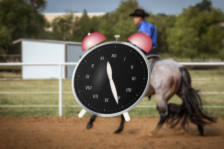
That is **11:26**
